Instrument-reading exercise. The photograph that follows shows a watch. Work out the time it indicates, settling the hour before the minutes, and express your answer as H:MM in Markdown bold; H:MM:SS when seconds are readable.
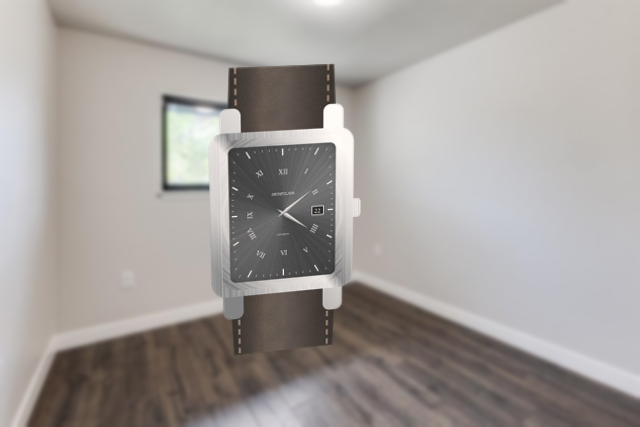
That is **4:09**
